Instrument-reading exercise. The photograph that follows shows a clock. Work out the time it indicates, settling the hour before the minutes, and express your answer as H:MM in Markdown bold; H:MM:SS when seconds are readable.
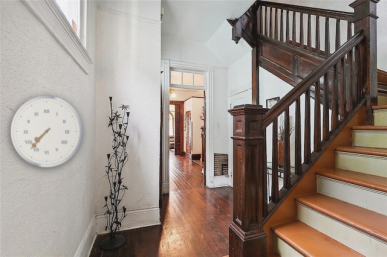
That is **7:37**
